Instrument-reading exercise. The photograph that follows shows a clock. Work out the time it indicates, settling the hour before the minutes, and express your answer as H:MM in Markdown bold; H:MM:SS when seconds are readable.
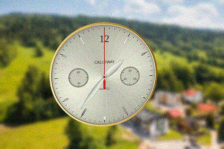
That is **1:36**
